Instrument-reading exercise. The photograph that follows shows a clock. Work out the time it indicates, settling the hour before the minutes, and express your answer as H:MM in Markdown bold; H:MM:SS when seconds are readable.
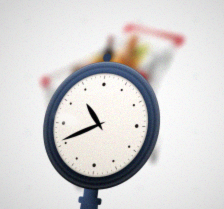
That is **10:41**
